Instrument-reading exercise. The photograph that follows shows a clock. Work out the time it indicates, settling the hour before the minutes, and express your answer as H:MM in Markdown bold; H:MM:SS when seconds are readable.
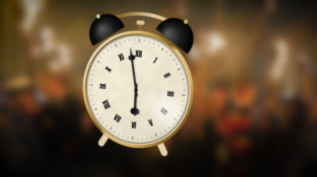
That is **5:58**
